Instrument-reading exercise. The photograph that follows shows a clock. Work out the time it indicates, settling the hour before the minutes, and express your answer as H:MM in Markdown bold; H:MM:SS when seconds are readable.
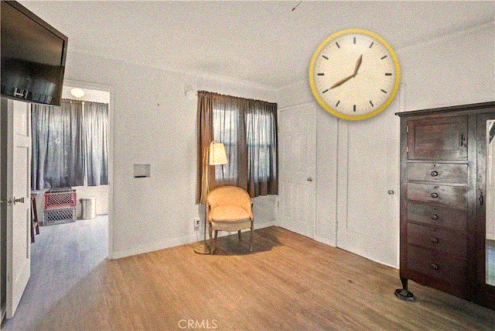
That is **12:40**
